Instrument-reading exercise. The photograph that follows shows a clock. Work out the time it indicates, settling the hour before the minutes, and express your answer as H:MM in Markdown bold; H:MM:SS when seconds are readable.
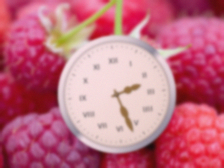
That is **2:27**
